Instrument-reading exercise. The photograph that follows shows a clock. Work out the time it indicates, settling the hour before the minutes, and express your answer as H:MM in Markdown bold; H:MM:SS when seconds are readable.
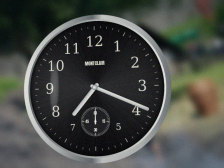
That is **7:19**
